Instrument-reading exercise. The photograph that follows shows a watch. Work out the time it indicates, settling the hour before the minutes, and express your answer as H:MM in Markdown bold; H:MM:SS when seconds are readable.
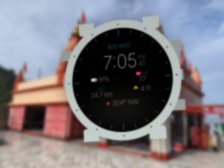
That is **7:05**
